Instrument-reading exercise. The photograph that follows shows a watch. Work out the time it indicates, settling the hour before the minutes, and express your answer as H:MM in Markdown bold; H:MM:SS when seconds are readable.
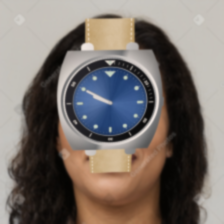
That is **9:50**
